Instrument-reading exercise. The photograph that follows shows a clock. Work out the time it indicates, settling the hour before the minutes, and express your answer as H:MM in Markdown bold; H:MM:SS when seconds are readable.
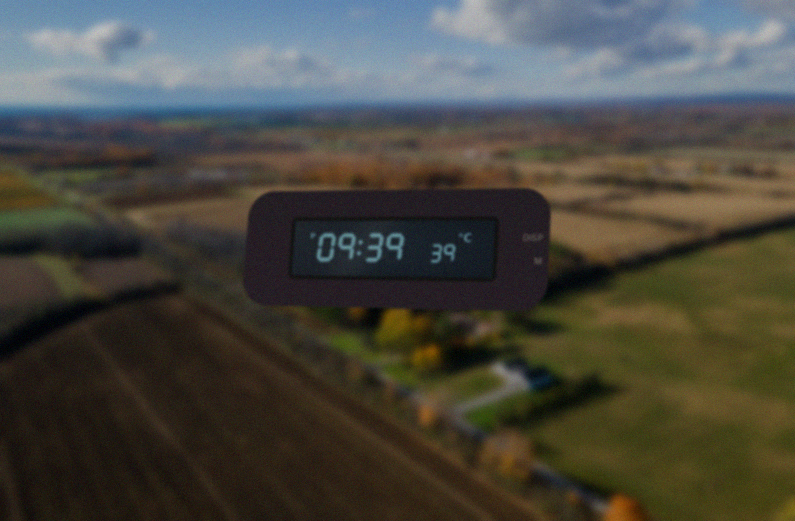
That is **9:39**
